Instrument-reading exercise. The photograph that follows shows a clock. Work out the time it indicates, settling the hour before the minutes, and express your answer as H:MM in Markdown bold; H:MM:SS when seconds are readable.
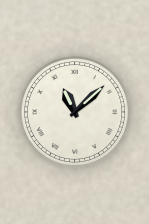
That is **11:08**
